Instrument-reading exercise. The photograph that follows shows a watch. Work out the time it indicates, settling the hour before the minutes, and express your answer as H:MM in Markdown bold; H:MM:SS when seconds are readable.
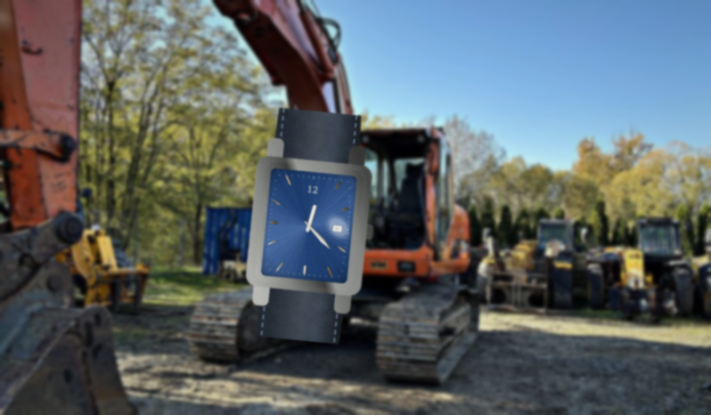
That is **12:22**
